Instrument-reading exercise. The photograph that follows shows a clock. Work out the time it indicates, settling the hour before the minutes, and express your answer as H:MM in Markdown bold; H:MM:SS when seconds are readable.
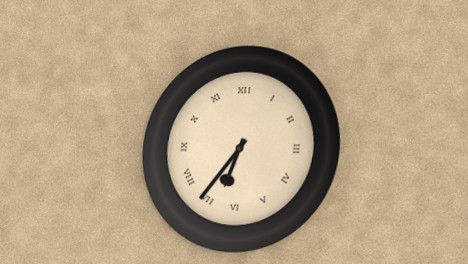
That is **6:36**
